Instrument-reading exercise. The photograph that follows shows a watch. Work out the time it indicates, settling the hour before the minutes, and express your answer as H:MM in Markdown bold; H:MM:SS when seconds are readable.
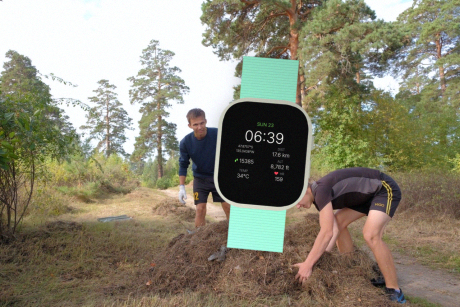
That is **6:39**
